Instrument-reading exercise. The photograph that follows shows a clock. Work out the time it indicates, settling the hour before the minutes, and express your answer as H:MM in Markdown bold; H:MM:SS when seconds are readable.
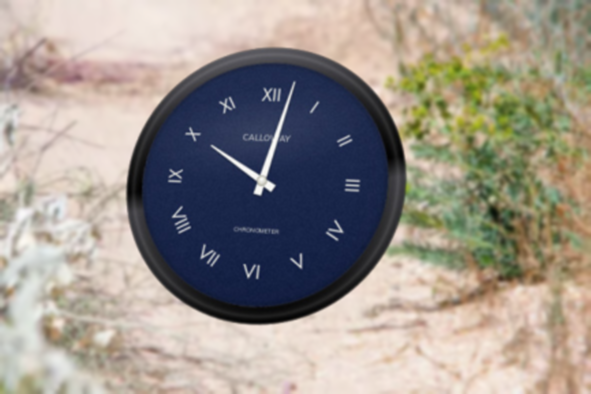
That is **10:02**
